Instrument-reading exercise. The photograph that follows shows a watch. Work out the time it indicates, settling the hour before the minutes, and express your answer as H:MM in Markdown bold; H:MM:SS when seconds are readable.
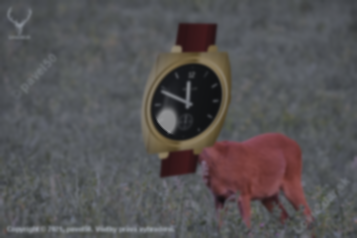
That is **11:49**
